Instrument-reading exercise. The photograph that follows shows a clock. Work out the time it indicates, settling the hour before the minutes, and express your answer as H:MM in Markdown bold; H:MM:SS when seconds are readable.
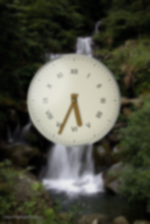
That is **5:34**
